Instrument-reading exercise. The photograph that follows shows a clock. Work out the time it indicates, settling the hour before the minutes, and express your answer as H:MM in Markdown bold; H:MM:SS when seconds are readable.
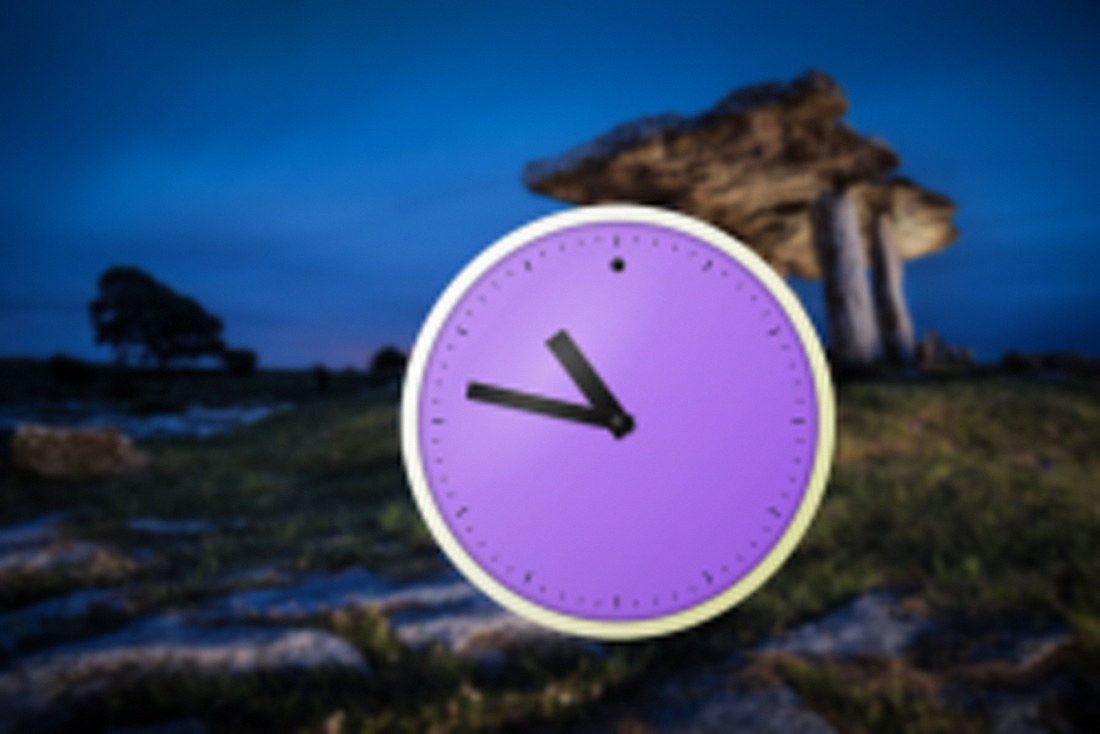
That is **10:47**
